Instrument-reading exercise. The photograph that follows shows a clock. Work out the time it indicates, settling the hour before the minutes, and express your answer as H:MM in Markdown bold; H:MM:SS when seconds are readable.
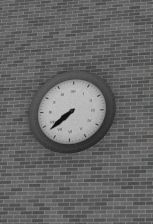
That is **7:38**
